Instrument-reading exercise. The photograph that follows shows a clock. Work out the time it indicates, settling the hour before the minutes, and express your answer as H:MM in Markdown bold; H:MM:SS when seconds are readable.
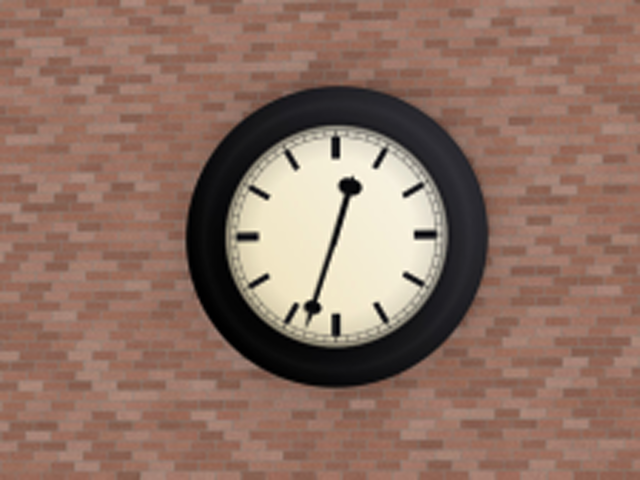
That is **12:33**
